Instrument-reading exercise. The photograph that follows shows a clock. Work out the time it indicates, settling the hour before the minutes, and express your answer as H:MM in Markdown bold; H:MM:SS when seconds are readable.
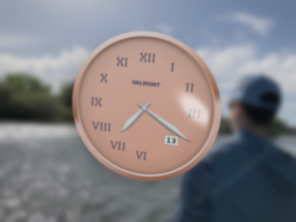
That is **7:20**
